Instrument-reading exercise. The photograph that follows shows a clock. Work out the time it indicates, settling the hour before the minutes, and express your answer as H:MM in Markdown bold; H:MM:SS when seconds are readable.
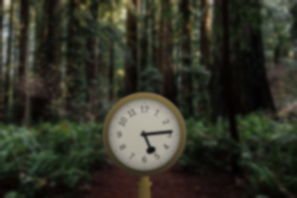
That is **5:14**
